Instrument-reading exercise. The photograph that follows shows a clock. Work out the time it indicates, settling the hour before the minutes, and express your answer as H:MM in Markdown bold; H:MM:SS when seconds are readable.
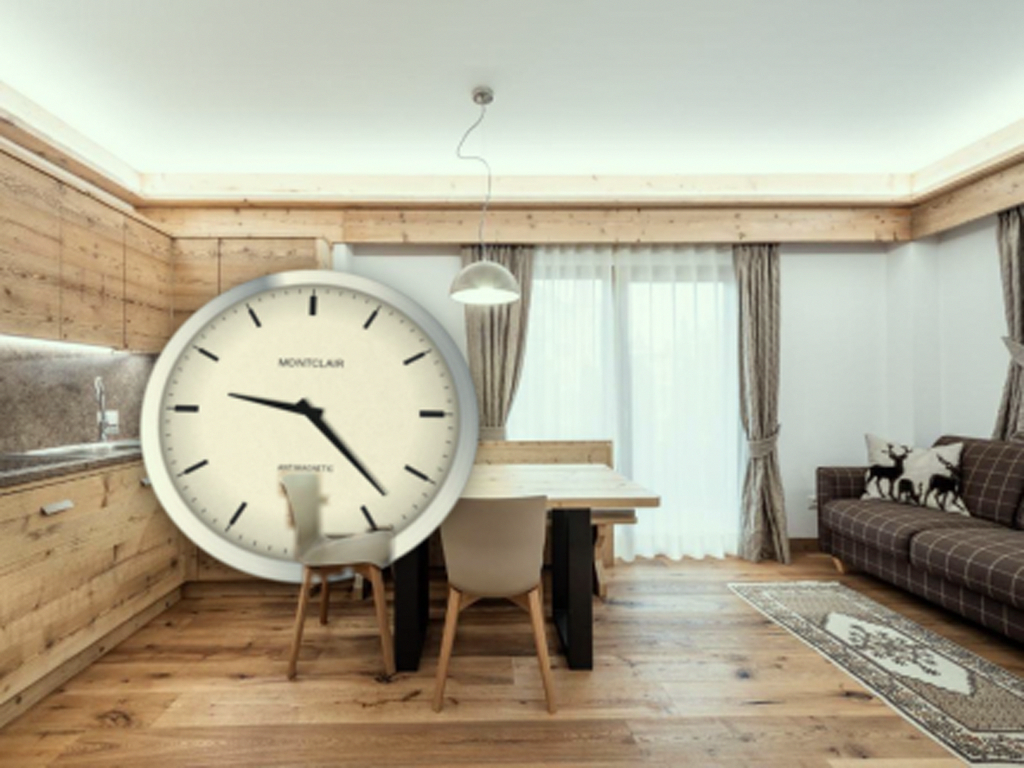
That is **9:23**
